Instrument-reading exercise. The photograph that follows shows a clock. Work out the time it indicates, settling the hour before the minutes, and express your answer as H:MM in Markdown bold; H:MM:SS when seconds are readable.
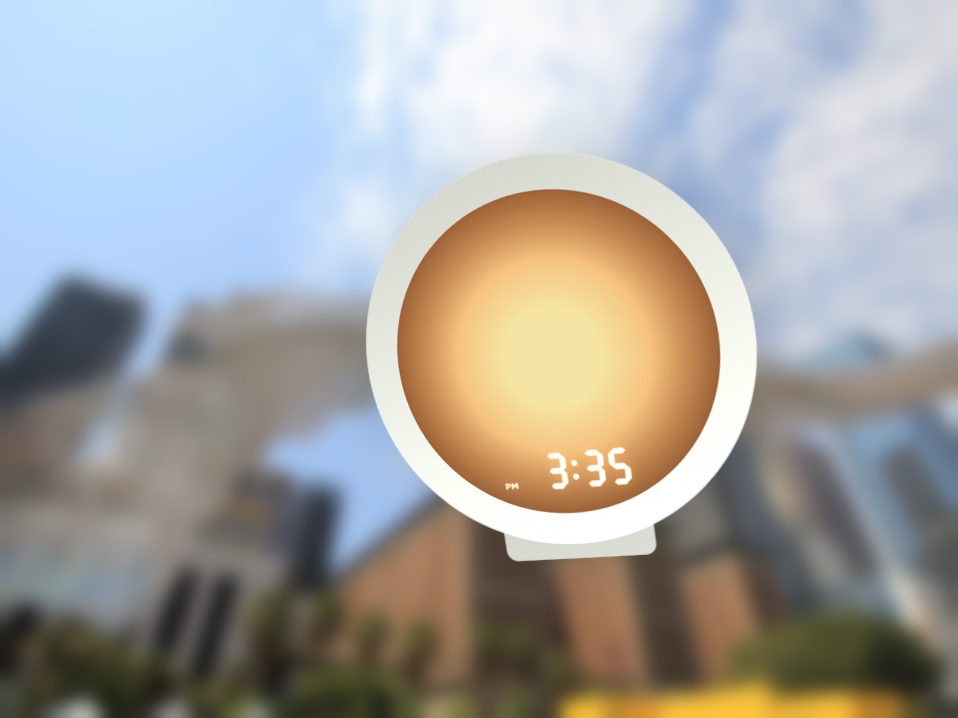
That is **3:35**
